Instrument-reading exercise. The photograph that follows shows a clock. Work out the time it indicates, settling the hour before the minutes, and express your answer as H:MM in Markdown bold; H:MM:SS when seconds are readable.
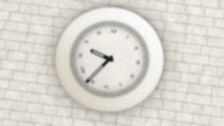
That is **9:36**
